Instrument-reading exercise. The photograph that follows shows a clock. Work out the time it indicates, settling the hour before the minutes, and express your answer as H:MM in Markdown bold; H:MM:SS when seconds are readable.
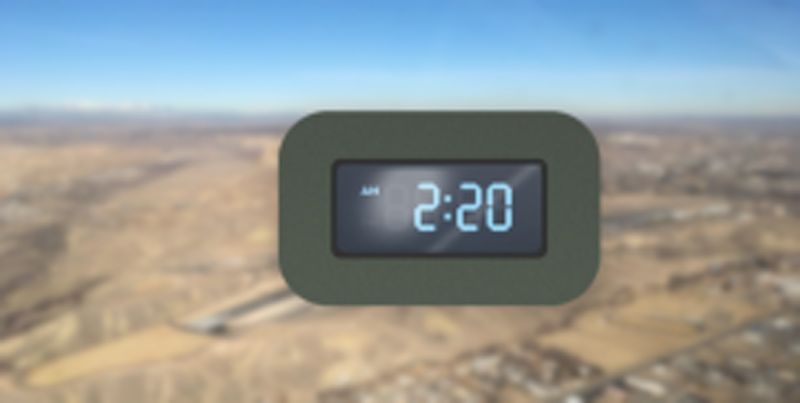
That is **2:20**
